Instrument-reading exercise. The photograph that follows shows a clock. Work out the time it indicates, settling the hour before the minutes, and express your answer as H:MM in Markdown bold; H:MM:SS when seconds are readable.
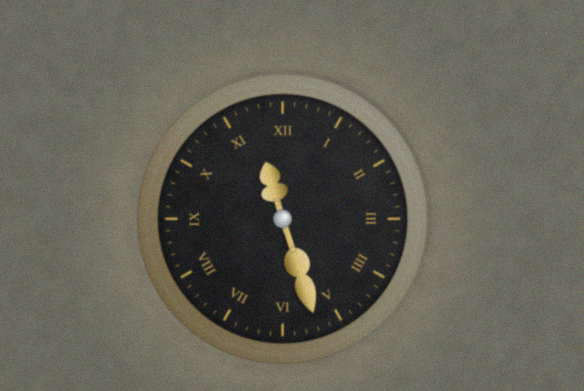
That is **11:27**
